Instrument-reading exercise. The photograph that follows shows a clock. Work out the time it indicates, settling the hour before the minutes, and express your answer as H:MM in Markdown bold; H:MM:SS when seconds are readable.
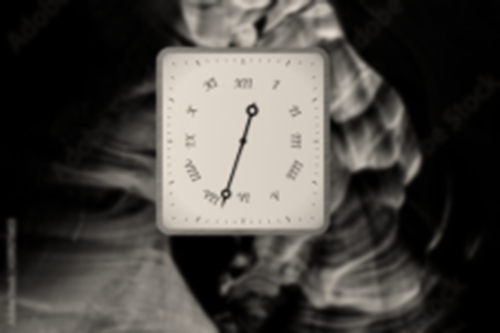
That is **12:33**
